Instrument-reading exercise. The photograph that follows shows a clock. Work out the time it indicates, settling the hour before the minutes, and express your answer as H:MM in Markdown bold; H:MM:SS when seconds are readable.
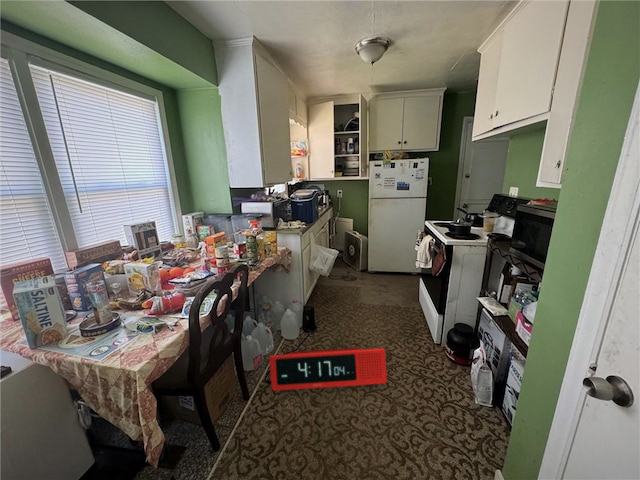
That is **4:17**
